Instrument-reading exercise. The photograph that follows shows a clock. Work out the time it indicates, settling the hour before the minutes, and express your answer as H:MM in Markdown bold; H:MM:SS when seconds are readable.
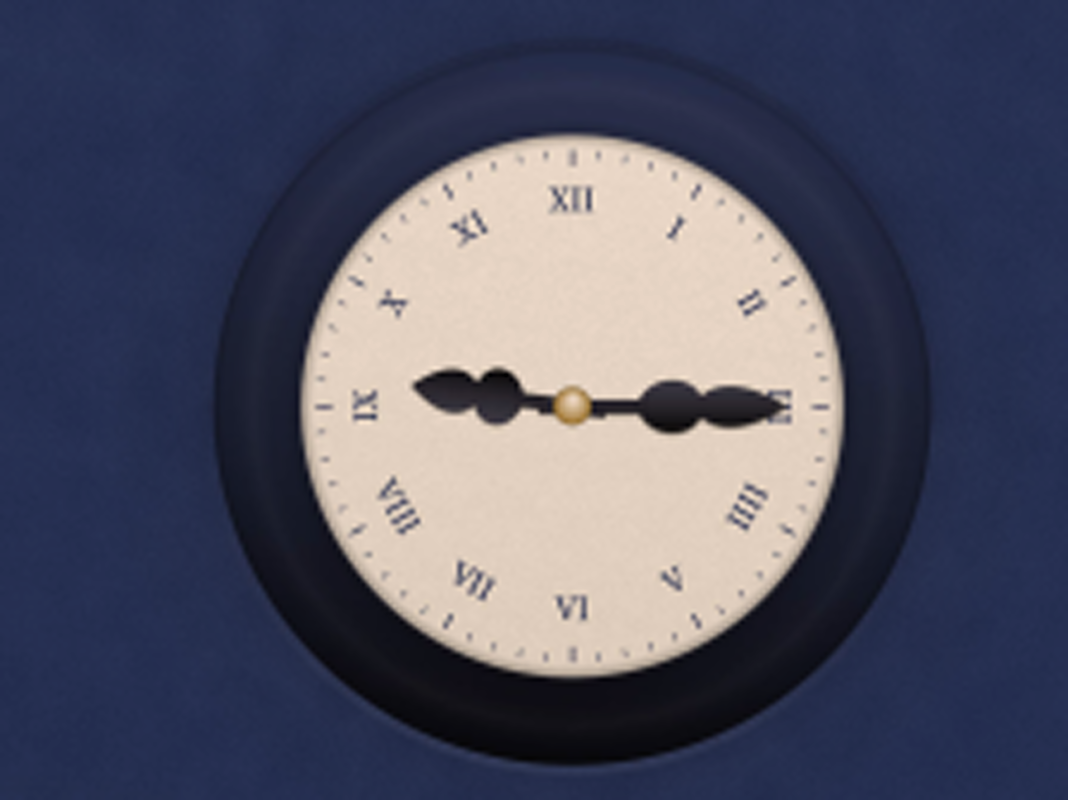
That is **9:15**
